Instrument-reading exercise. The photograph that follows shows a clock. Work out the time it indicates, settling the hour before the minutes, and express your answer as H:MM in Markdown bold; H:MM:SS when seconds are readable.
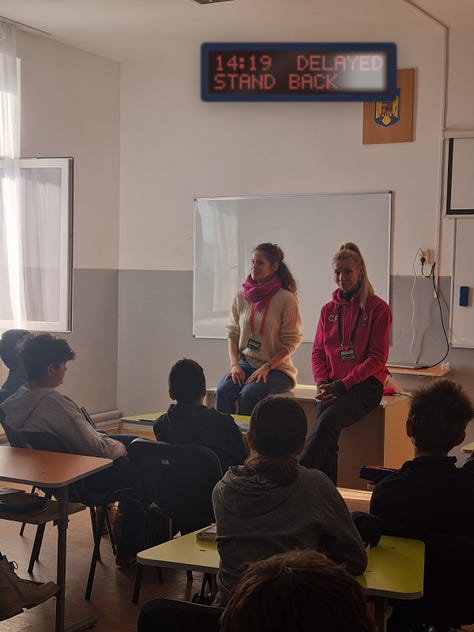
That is **14:19**
